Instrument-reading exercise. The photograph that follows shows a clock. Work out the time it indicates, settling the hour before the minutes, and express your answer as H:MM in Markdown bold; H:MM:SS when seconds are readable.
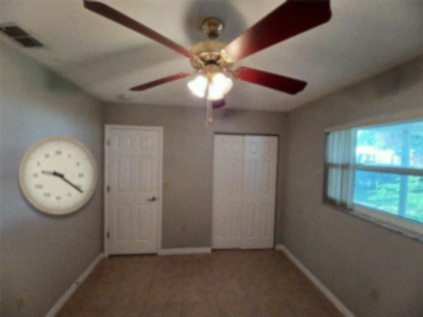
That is **9:21**
